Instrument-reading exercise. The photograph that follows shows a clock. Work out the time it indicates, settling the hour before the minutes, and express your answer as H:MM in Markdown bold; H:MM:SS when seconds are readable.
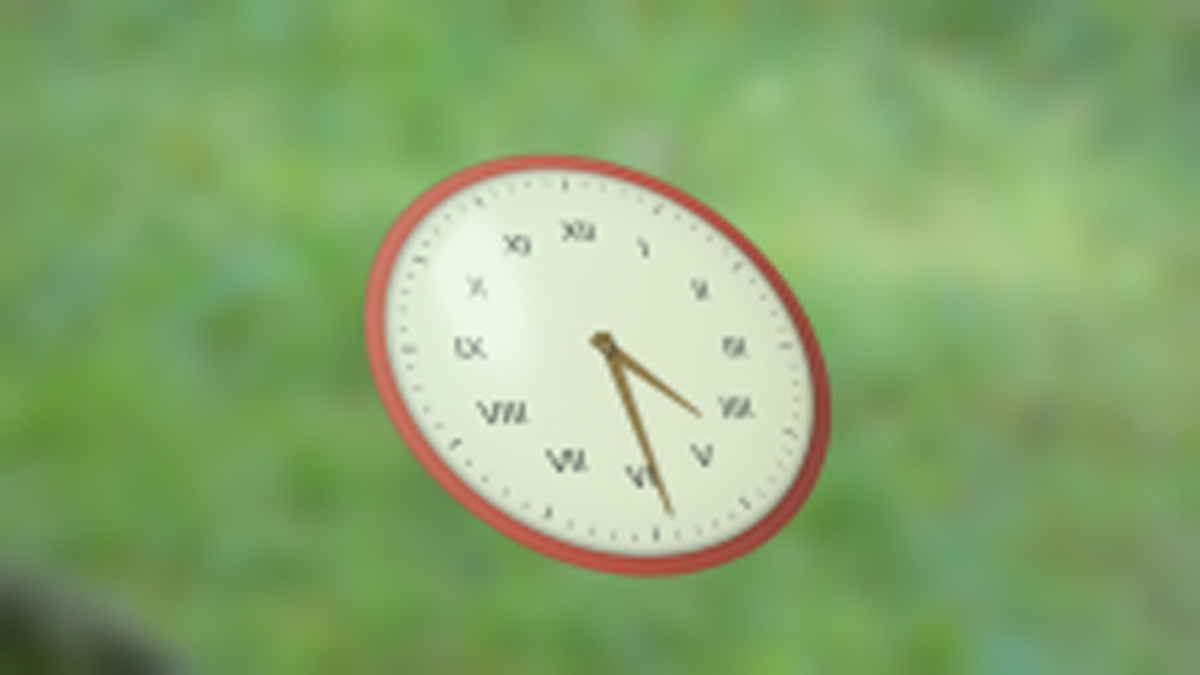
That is **4:29**
